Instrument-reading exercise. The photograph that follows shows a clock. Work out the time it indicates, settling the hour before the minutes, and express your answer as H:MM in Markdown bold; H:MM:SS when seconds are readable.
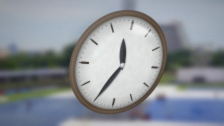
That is **11:35**
